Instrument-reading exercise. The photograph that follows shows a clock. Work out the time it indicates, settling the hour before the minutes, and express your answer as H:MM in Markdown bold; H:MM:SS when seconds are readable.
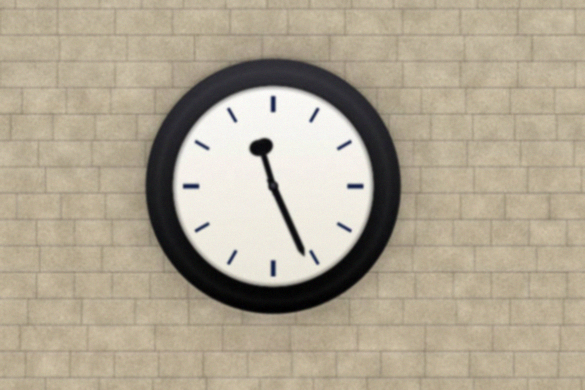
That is **11:26**
